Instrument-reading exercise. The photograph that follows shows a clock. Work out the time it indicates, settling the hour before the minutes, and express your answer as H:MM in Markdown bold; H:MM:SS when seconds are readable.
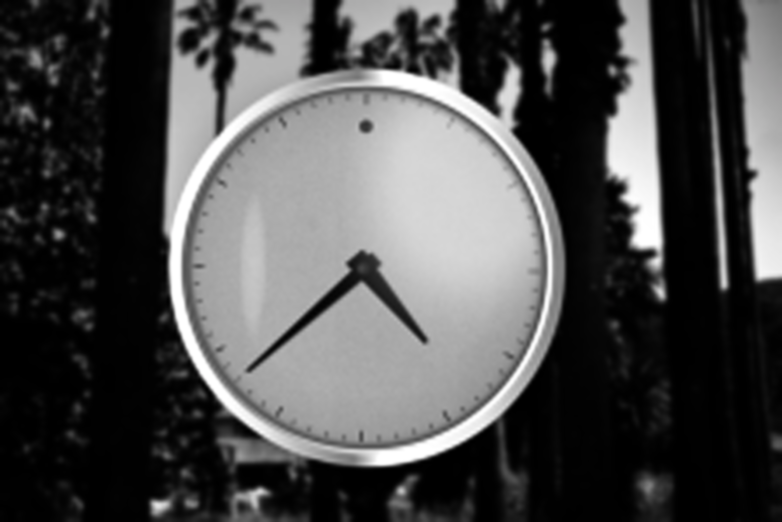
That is **4:38**
